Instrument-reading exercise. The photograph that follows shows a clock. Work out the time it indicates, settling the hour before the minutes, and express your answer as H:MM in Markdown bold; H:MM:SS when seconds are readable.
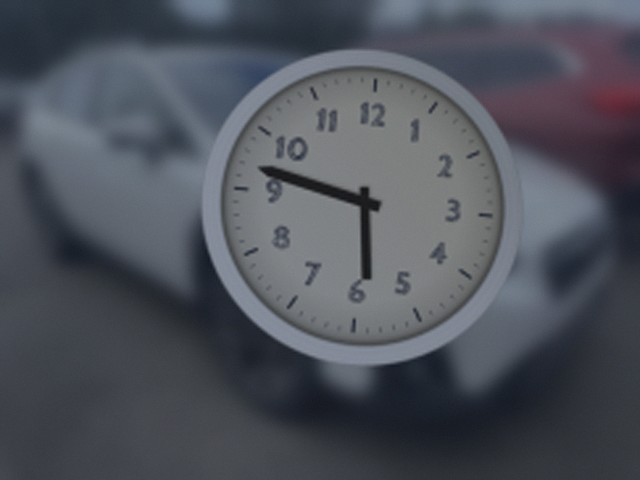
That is **5:47**
